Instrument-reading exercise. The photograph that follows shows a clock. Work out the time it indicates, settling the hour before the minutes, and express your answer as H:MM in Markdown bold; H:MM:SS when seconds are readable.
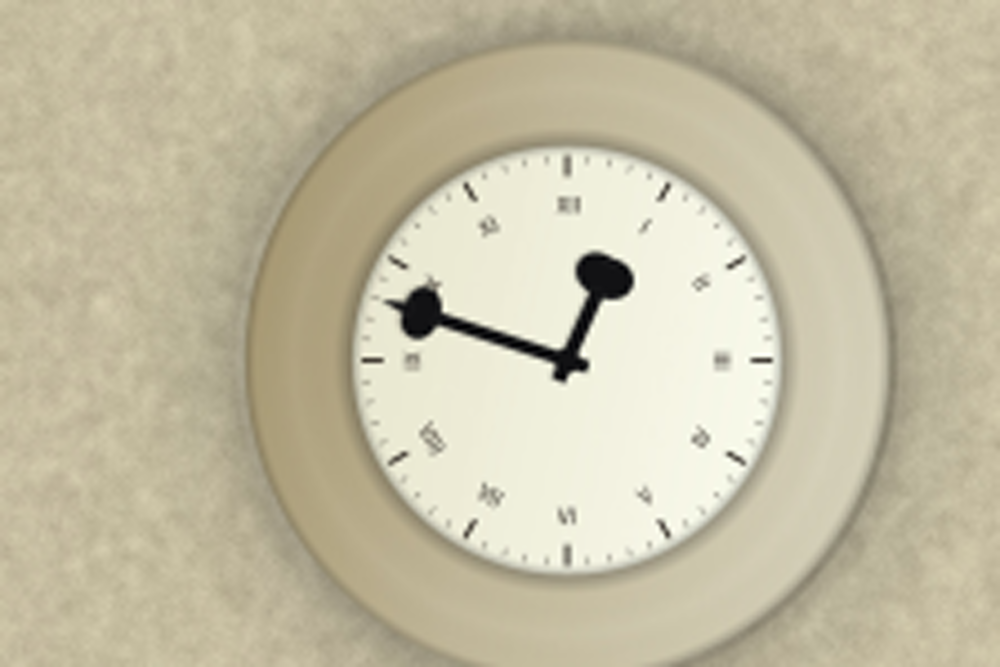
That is **12:48**
